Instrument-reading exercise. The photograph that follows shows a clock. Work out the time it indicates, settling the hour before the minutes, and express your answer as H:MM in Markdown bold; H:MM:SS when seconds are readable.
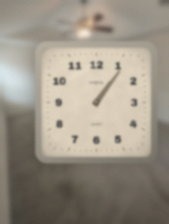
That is **1:06**
